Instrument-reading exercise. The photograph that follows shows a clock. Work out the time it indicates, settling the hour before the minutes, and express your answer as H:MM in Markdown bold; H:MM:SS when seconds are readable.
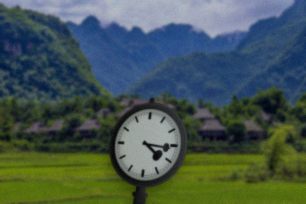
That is **4:16**
